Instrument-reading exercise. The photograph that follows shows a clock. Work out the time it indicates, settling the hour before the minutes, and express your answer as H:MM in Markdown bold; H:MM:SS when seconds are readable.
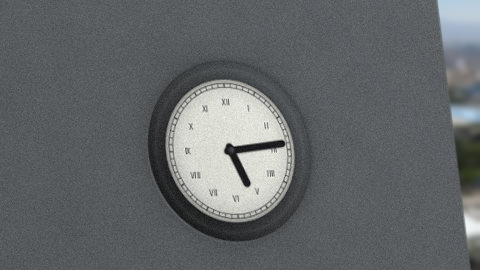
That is **5:14**
